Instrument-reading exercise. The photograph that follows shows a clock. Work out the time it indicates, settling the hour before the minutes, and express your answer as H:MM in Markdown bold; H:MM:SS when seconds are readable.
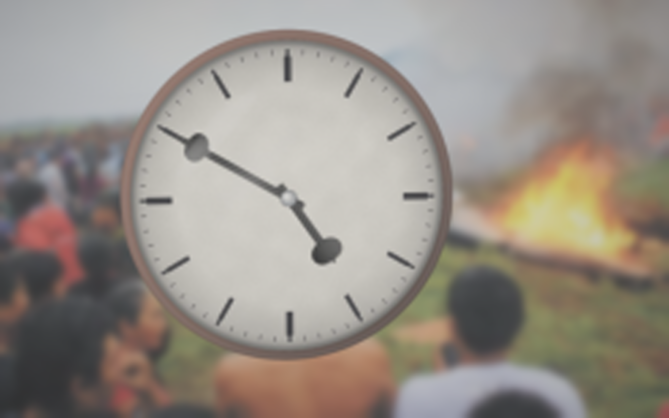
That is **4:50**
